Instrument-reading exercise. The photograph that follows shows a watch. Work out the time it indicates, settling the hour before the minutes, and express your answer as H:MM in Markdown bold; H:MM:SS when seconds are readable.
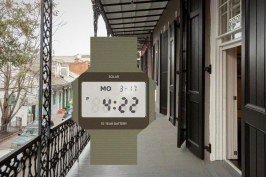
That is **4:22**
